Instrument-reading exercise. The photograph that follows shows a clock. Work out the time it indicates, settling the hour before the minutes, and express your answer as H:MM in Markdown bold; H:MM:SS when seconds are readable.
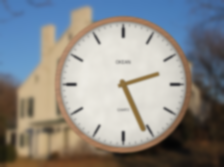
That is **2:26**
